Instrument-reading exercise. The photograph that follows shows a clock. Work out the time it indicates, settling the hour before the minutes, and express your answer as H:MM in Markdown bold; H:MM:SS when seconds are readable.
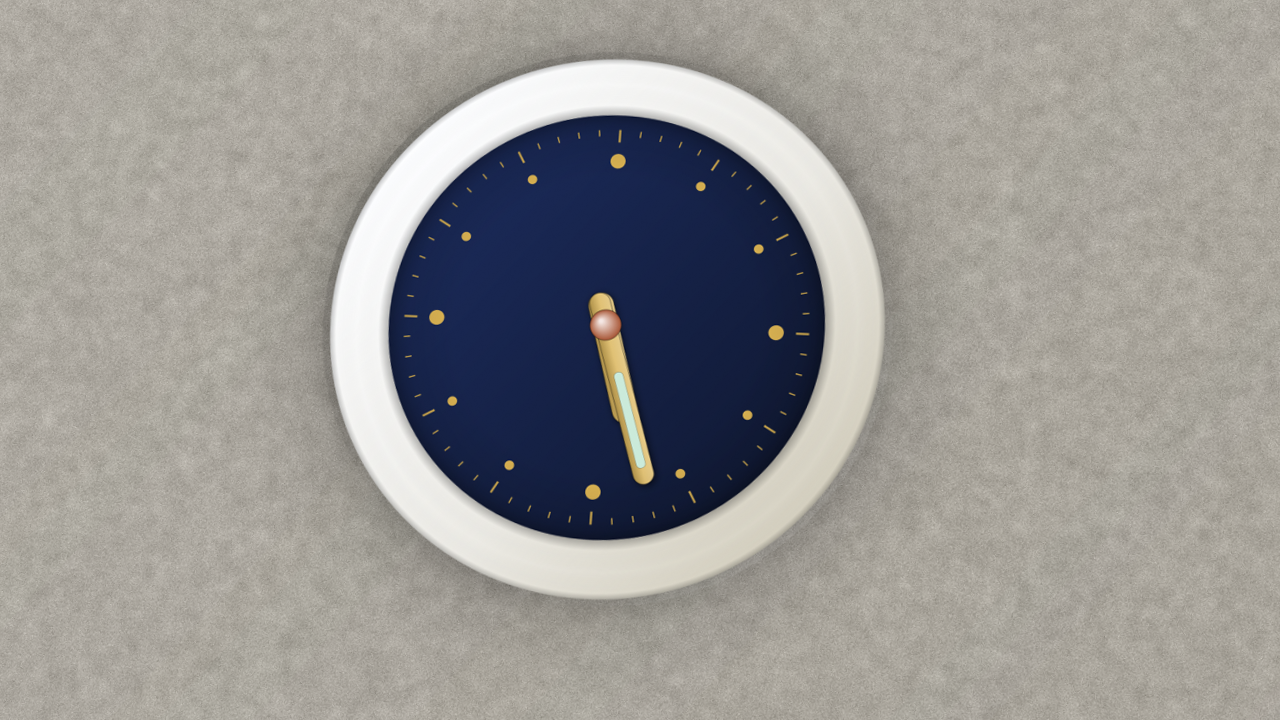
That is **5:27**
